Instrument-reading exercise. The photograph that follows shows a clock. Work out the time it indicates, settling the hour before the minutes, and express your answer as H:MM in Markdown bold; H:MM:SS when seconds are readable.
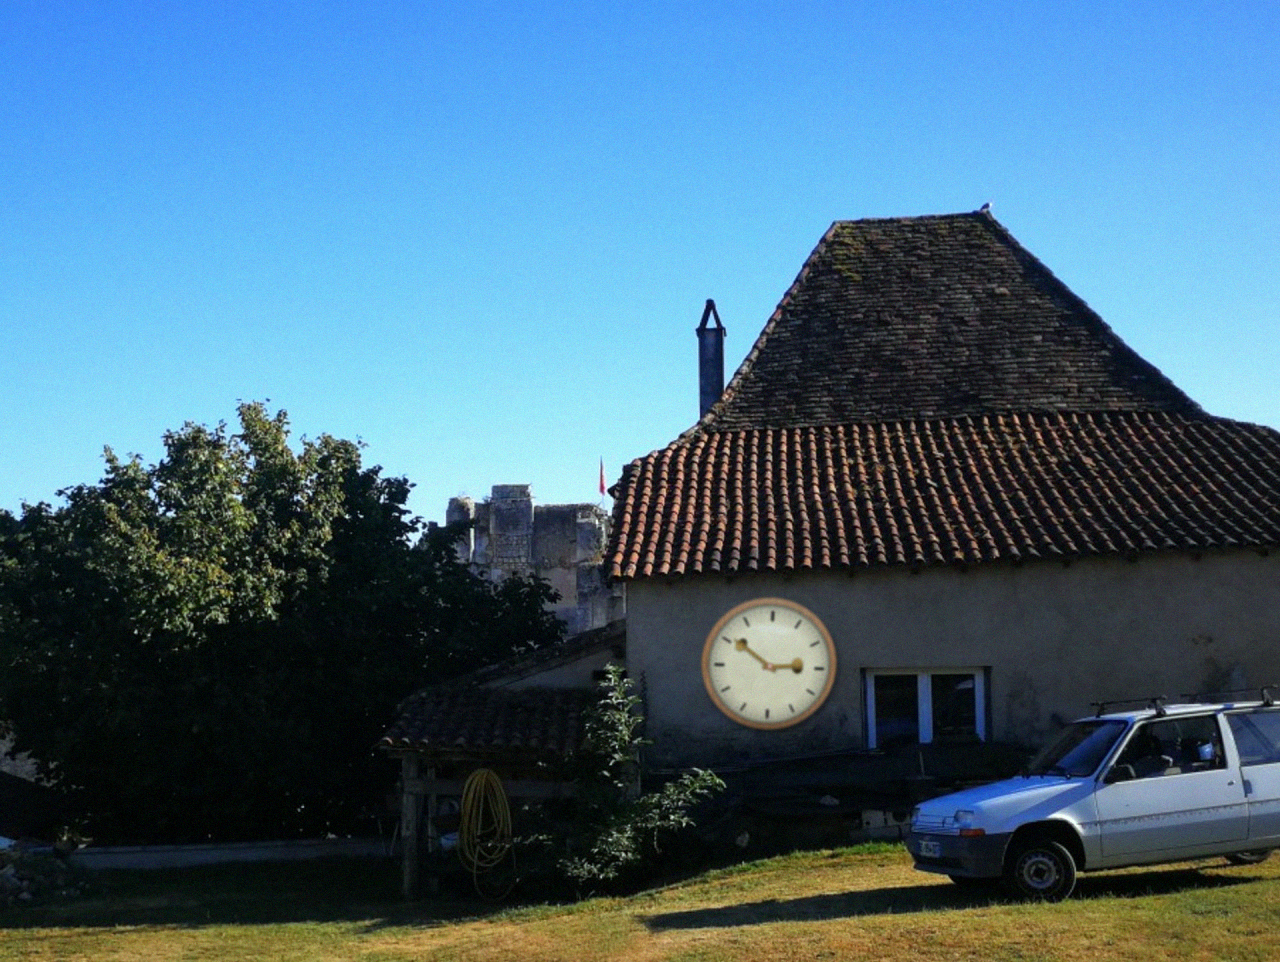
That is **2:51**
